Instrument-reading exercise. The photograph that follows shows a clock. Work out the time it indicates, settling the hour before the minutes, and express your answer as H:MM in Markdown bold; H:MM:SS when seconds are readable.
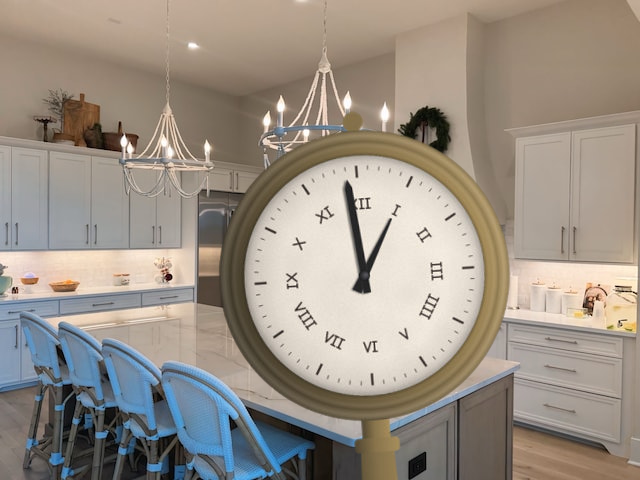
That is **12:59**
